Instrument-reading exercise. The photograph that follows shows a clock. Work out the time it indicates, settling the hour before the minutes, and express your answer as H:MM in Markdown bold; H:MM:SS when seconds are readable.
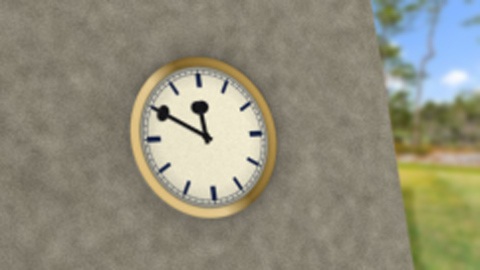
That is **11:50**
